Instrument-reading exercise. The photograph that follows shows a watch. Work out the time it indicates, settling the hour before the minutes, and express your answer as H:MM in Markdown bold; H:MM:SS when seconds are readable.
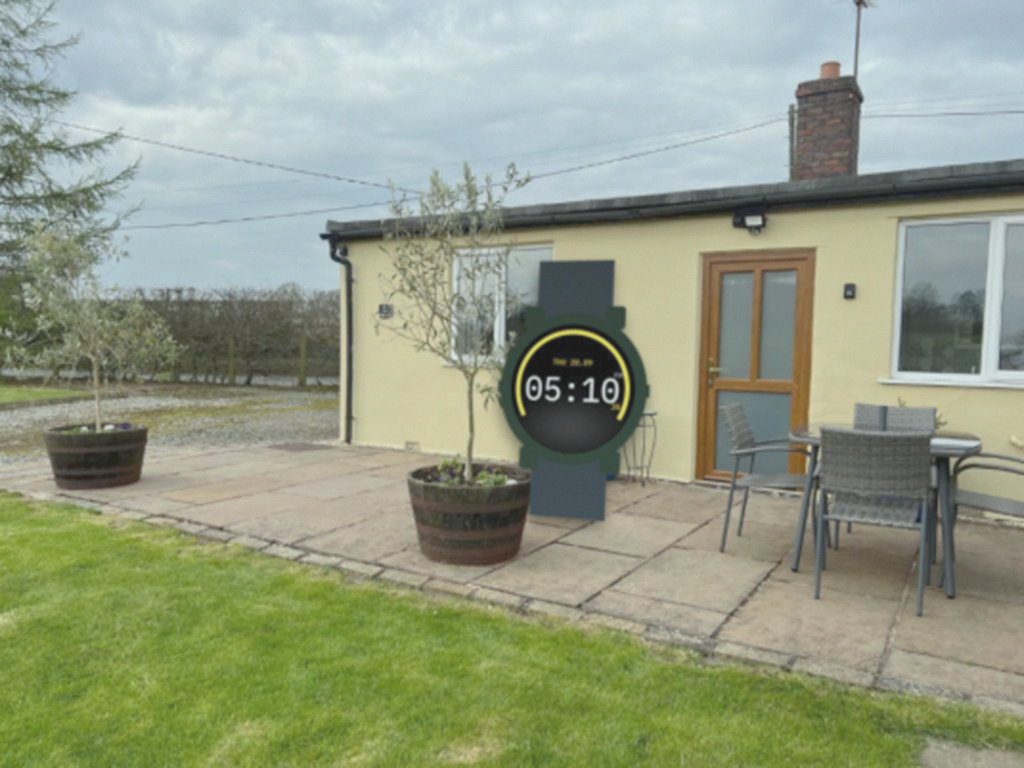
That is **5:10**
